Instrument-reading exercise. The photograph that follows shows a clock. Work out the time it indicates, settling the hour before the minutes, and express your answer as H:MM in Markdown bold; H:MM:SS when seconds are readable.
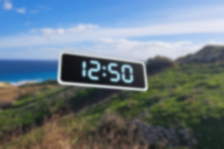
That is **12:50**
